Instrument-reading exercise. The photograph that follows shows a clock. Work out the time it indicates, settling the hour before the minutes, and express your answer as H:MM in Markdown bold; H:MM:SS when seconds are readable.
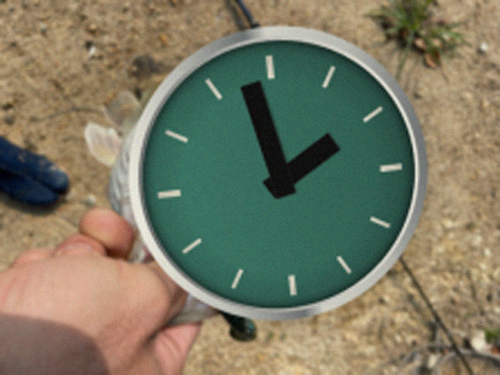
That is **1:58**
